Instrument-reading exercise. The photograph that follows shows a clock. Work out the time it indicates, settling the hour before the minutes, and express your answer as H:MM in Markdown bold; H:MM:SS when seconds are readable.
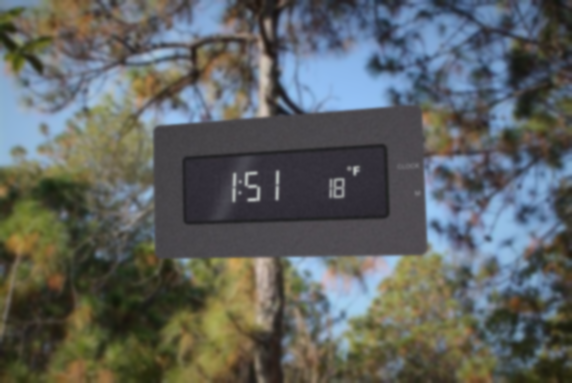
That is **1:51**
